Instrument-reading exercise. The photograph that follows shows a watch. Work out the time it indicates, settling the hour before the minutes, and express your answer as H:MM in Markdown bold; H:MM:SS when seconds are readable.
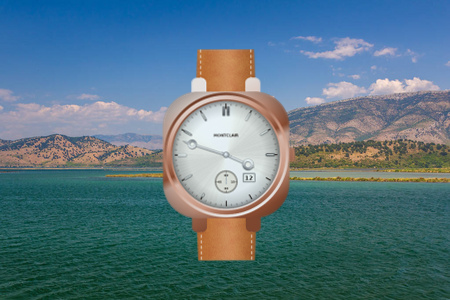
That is **3:48**
